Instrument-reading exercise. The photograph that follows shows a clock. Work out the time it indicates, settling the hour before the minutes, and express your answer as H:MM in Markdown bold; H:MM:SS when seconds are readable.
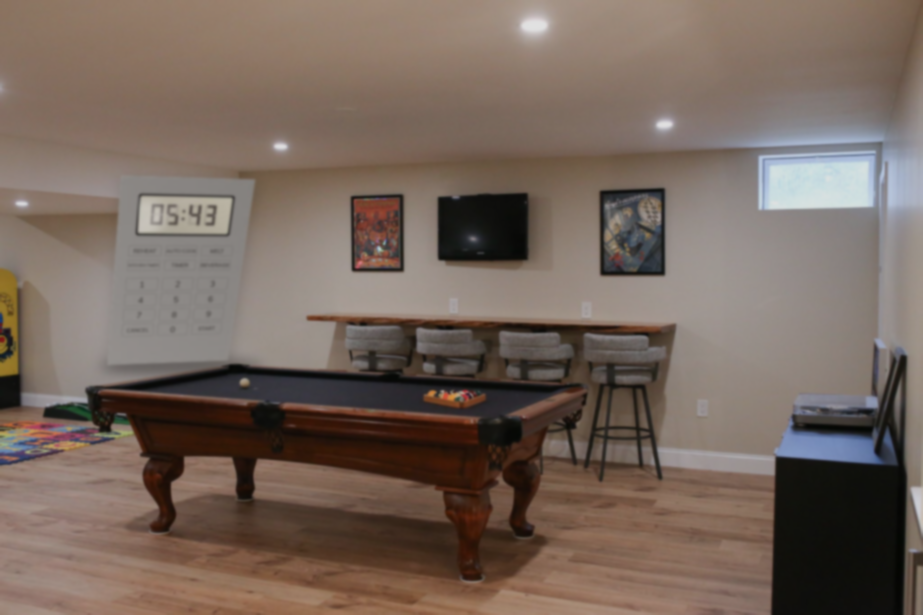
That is **5:43**
